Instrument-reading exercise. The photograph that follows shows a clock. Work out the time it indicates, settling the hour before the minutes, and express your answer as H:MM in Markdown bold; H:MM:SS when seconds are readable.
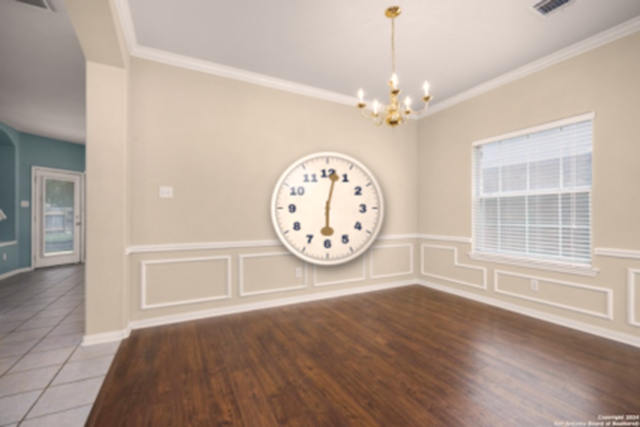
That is **6:02**
